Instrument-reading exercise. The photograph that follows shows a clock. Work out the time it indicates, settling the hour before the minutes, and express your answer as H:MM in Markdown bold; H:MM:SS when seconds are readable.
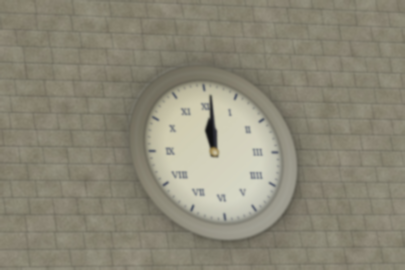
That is **12:01**
